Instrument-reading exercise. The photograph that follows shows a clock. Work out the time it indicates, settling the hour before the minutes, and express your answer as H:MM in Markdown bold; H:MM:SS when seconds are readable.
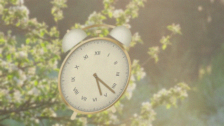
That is **5:22**
